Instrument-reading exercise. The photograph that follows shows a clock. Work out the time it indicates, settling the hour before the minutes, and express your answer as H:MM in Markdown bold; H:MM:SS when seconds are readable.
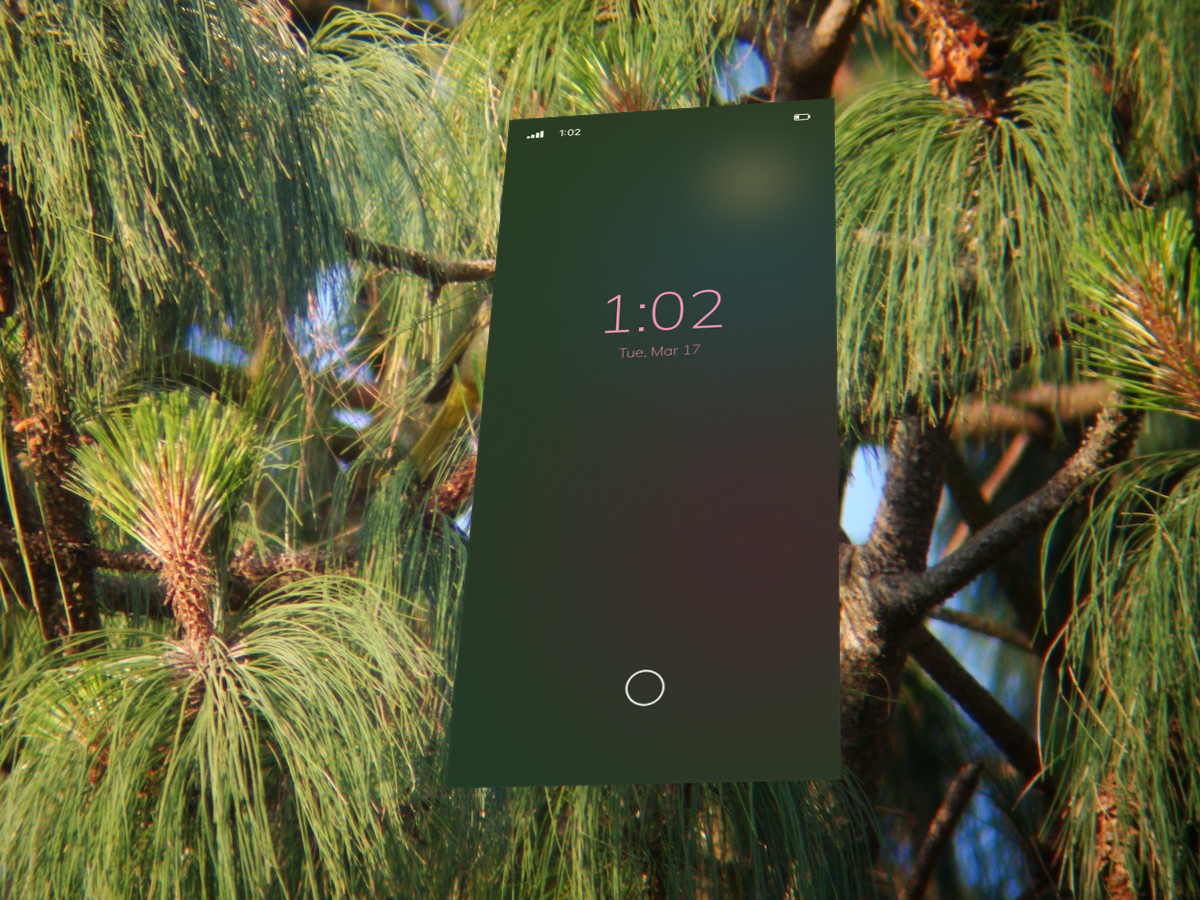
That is **1:02**
